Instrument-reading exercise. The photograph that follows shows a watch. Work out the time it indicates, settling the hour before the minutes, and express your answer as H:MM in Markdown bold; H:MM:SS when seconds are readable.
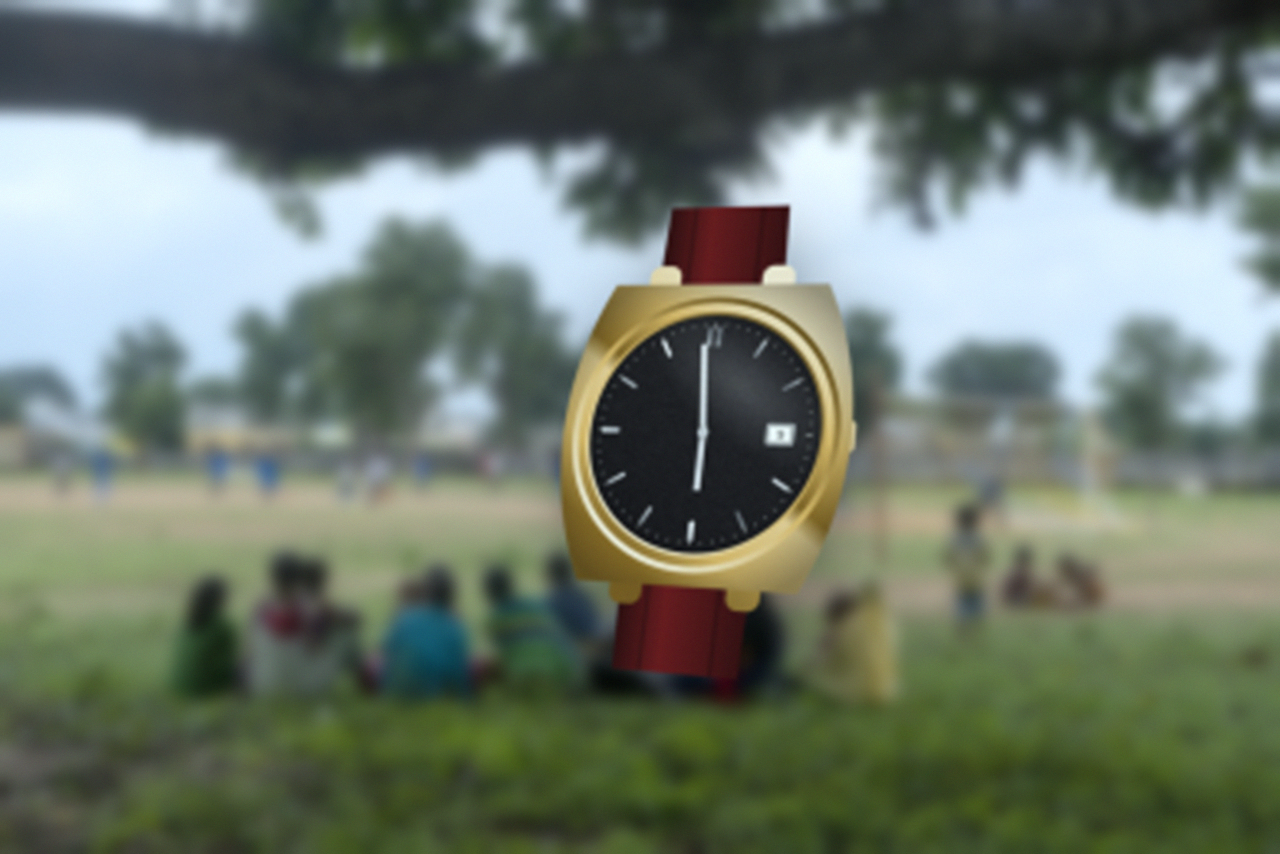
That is **5:59**
